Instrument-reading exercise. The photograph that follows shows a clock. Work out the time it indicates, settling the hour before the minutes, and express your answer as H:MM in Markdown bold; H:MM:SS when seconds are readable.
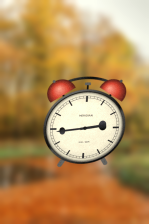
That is **2:44**
